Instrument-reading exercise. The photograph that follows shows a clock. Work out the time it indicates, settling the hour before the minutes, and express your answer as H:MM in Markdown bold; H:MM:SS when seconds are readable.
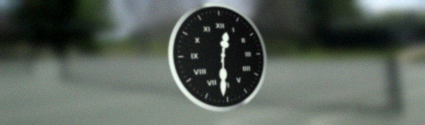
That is **12:31**
